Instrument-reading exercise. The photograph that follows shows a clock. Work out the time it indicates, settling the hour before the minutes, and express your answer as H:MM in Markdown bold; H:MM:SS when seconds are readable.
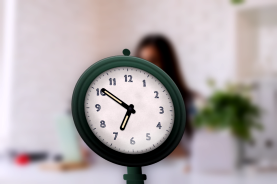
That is **6:51**
